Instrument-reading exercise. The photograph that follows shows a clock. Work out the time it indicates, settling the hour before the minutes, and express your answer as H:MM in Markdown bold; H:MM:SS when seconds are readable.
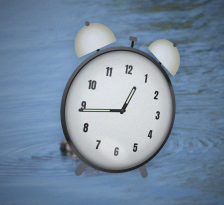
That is **12:44**
